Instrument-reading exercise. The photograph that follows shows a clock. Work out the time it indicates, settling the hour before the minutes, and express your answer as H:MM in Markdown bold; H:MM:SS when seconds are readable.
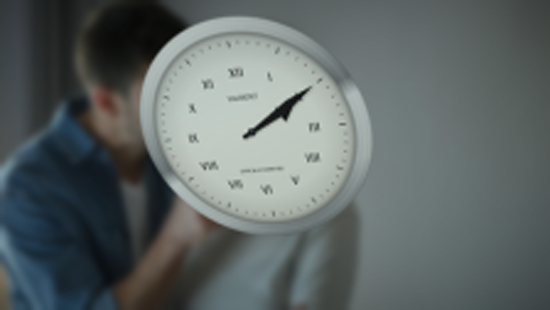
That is **2:10**
